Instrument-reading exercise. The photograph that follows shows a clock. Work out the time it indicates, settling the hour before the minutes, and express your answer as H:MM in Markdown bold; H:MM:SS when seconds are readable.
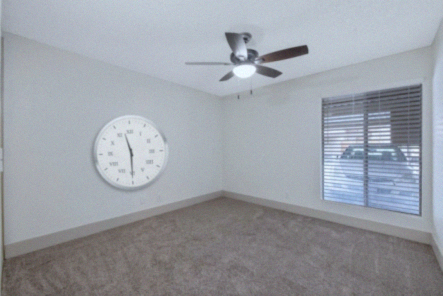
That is **11:30**
